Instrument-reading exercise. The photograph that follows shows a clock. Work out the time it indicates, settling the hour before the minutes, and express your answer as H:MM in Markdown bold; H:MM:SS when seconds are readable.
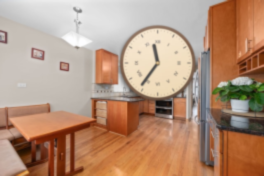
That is **11:36**
